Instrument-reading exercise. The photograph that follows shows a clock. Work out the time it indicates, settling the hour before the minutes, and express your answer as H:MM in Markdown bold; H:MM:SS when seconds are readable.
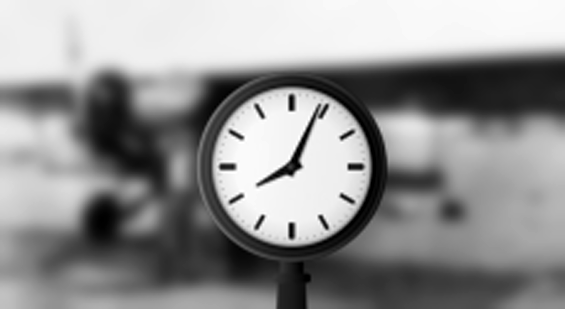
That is **8:04**
